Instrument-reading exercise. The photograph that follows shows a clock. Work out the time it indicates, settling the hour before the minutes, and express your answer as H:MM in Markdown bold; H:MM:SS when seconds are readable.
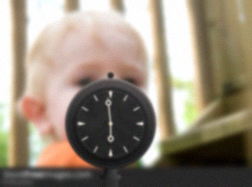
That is **5:59**
